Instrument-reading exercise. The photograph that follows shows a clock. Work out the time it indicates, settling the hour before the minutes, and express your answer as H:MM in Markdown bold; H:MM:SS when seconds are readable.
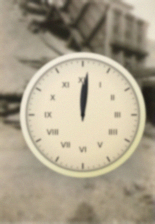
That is **12:01**
